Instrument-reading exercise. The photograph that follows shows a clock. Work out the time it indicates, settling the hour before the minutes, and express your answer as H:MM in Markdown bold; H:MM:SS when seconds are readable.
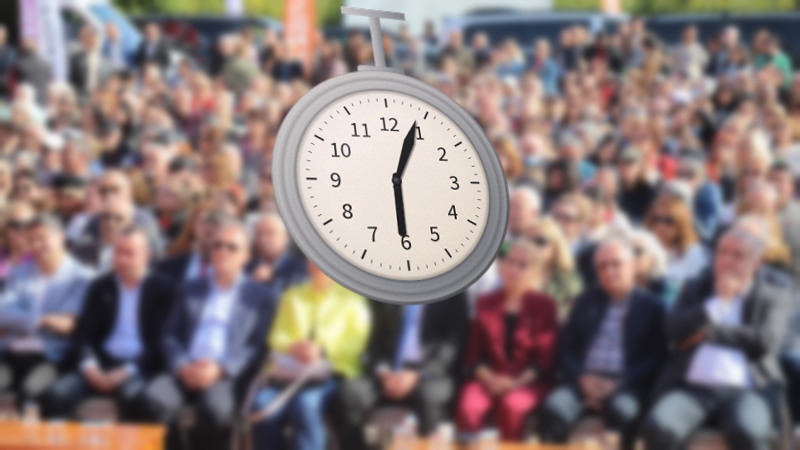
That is **6:04**
